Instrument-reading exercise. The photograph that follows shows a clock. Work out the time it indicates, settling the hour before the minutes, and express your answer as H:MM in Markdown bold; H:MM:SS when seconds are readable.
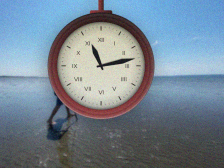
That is **11:13**
